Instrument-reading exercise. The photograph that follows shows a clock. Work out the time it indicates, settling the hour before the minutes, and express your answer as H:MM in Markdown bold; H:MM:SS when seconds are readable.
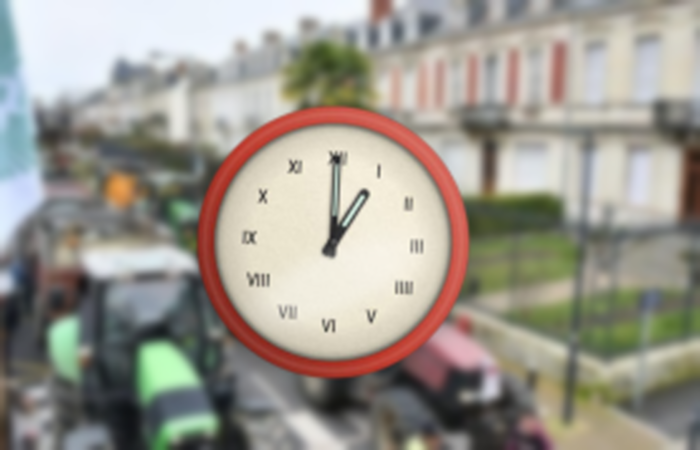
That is **1:00**
